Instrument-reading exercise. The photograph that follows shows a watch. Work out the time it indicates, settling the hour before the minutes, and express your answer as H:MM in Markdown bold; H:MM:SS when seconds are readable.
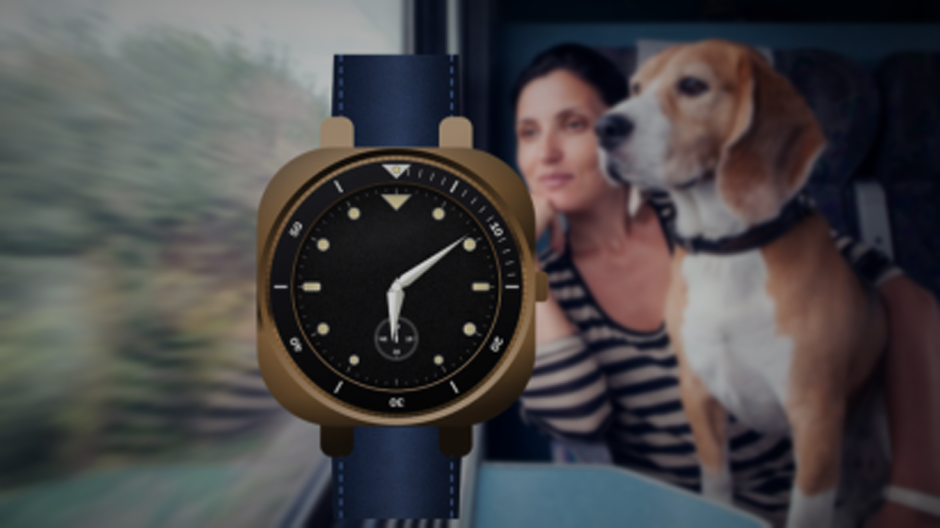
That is **6:09**
